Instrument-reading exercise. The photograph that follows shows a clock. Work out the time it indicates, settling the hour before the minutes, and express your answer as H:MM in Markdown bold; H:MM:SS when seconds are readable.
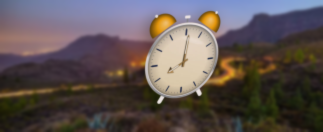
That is **8:01**
